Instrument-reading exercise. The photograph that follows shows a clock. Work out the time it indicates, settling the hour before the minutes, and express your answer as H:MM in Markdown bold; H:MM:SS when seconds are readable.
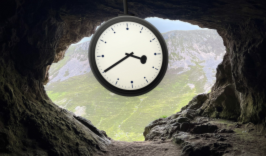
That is **3:40**
